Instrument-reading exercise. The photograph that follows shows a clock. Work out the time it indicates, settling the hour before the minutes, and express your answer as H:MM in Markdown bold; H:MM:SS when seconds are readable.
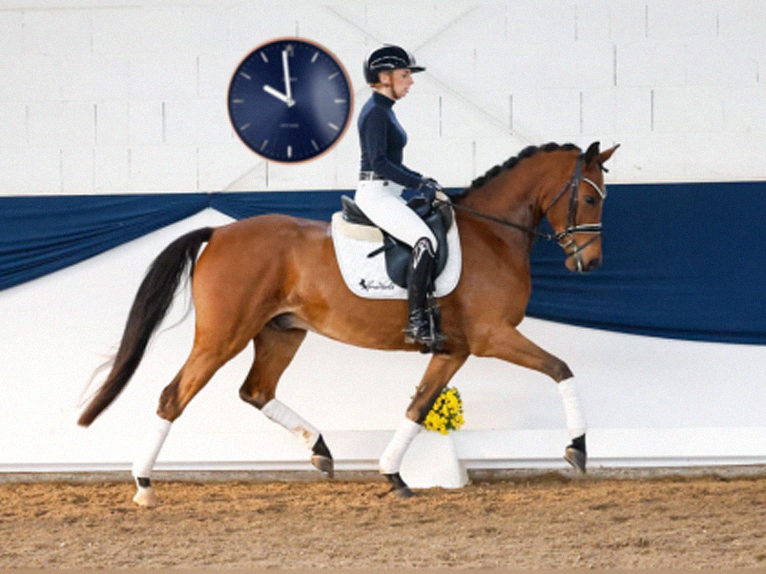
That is **9:59**
